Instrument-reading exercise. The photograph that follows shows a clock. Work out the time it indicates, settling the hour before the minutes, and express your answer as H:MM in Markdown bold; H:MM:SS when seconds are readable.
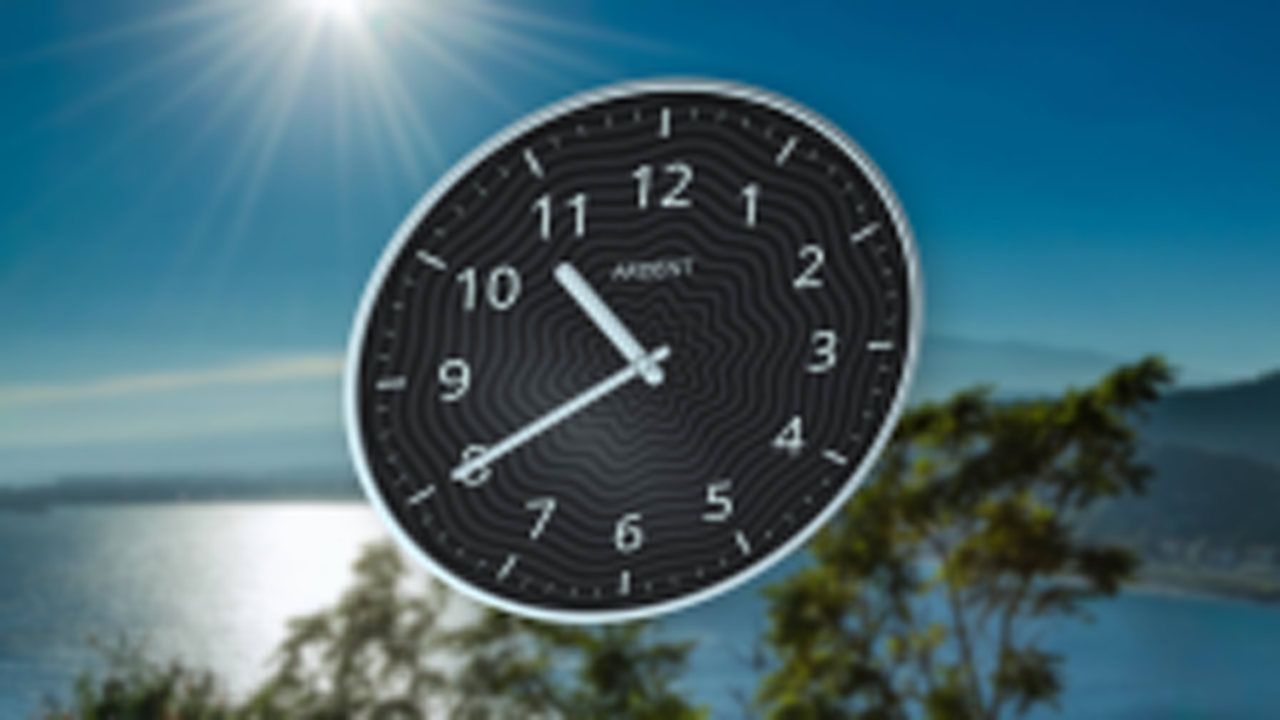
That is **10:40**
